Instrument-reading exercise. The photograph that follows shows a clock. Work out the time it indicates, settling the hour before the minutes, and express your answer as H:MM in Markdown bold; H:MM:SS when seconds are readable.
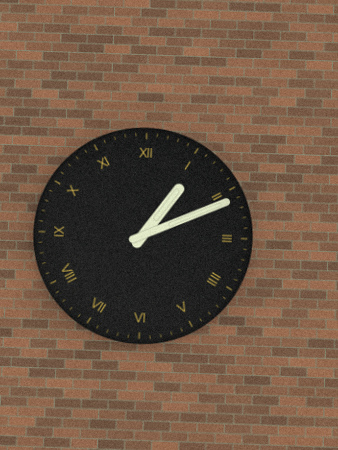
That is **1:11**
